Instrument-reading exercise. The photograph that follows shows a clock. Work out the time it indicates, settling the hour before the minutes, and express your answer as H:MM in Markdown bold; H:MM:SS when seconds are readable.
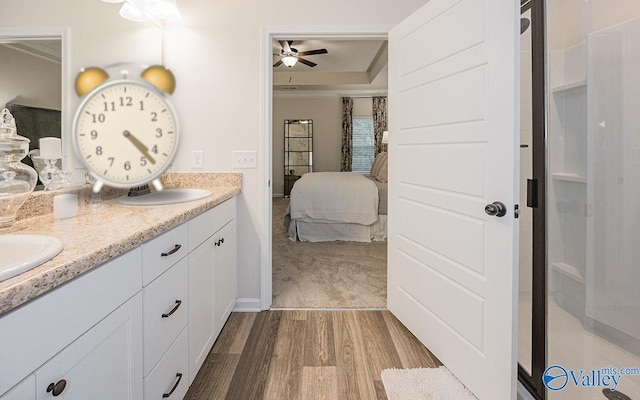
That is **4:23**
